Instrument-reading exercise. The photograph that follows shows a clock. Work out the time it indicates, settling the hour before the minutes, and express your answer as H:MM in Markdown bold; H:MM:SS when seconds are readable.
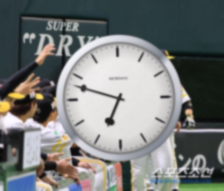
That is **6:48**
